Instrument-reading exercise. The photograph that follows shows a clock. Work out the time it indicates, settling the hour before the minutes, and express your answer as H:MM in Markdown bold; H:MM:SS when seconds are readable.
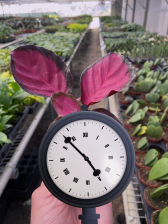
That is **4:53**
